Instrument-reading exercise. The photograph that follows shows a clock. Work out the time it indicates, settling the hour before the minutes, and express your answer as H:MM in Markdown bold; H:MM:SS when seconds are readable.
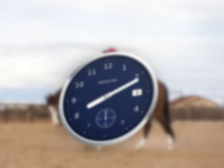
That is **8:11**
